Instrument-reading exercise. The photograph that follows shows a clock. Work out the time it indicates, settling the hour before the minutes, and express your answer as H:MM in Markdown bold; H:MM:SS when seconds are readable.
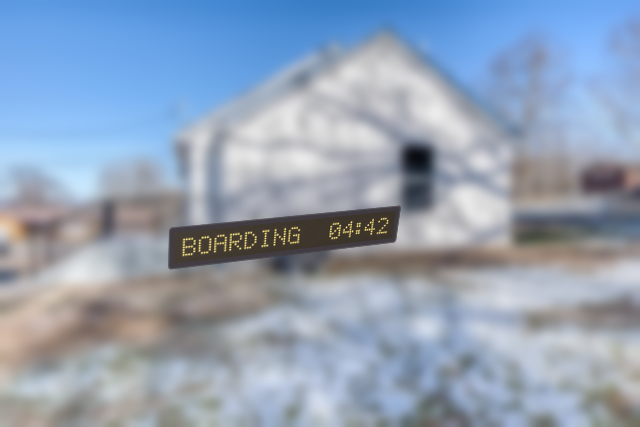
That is **4:42**
